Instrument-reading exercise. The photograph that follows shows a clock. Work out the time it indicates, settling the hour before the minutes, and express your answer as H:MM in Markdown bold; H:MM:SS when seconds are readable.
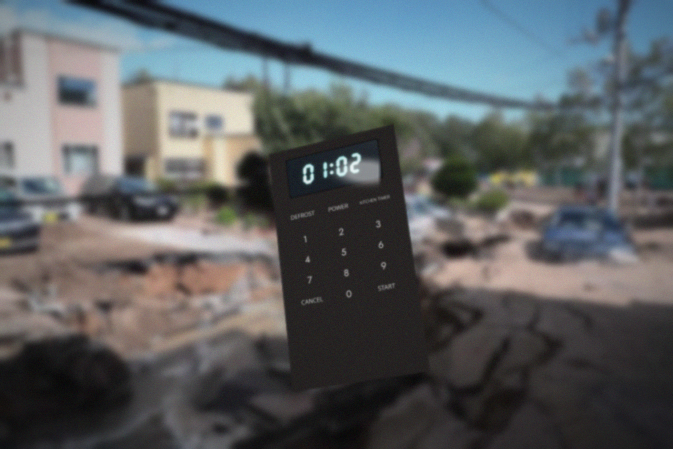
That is **1:02**
